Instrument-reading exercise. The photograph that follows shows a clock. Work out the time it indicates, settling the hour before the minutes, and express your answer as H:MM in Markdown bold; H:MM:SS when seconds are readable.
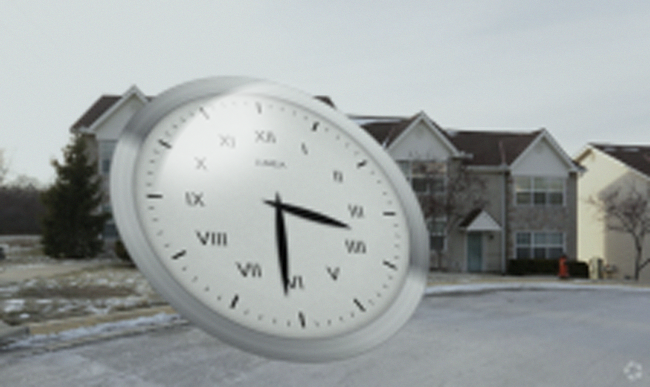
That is **3:31**
